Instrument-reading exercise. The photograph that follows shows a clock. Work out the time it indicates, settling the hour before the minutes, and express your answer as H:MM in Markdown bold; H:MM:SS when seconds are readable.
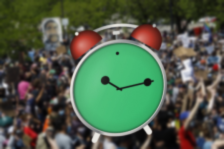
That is **10:14**
